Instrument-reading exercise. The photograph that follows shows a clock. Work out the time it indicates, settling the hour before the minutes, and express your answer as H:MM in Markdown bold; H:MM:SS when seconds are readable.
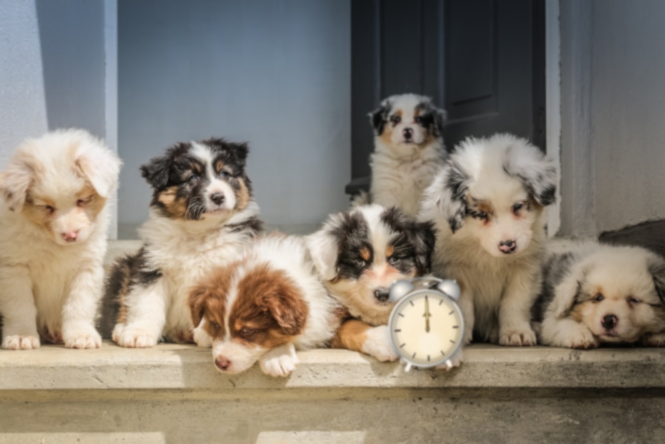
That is **12:00**
